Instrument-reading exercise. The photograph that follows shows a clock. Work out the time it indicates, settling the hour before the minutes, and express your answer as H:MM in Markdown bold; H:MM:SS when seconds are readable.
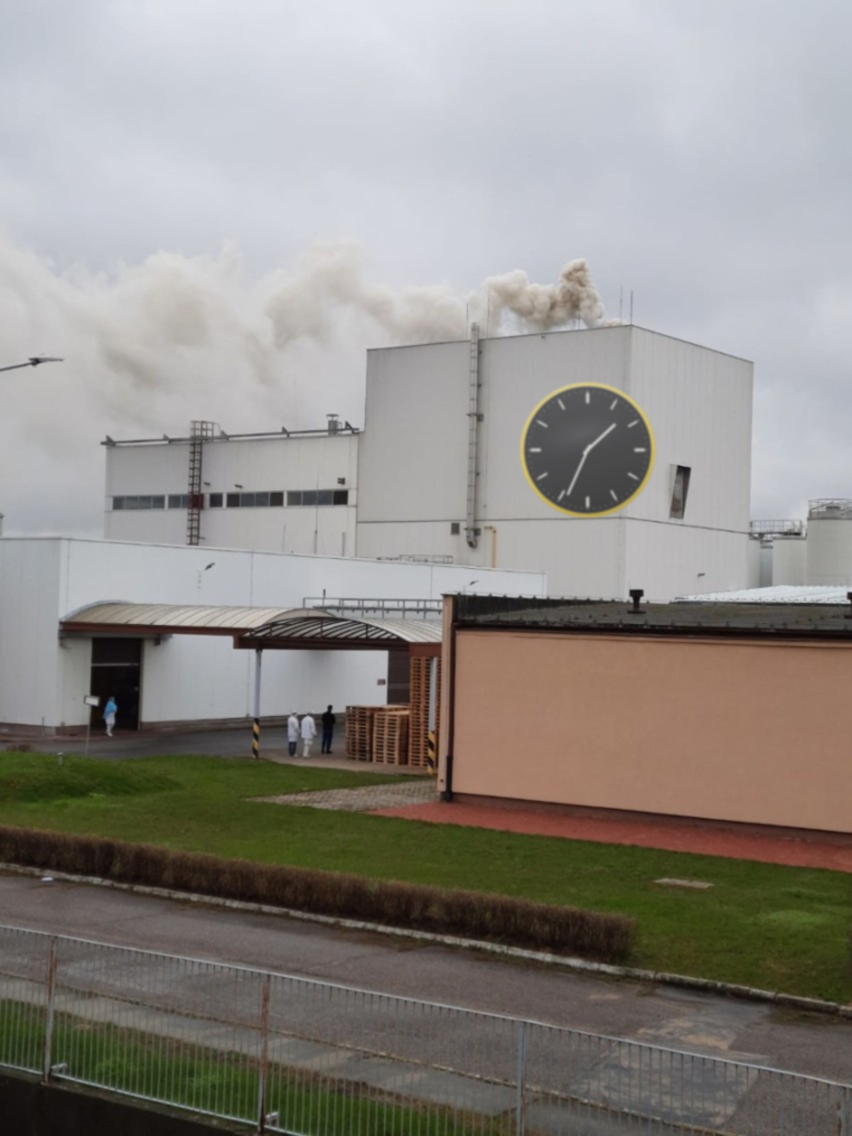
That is **1:34**
